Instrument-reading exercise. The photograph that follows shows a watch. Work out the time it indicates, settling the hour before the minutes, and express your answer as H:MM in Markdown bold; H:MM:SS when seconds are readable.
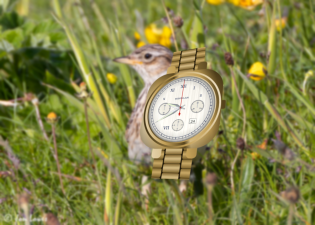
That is **9:40**
